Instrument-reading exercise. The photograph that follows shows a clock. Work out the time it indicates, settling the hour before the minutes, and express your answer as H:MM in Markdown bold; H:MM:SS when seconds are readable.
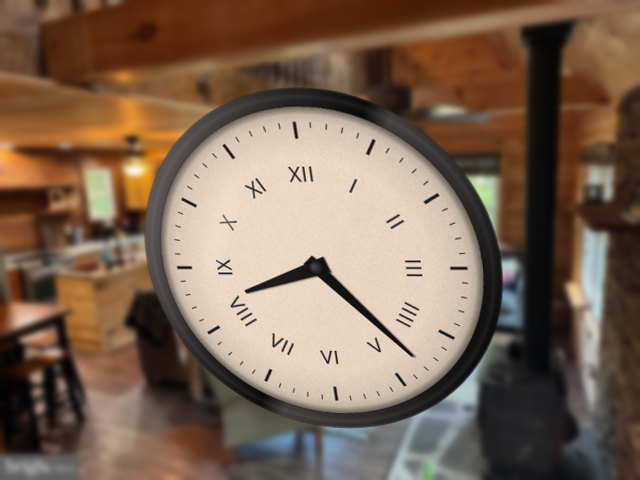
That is **8:23**
